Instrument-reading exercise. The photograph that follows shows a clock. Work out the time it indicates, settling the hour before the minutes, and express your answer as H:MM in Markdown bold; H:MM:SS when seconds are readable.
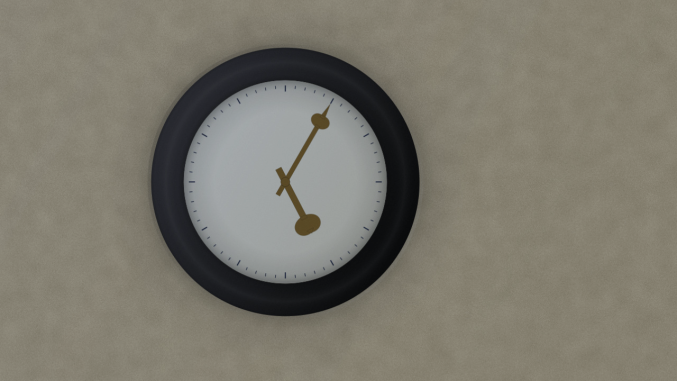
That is **5:05**
